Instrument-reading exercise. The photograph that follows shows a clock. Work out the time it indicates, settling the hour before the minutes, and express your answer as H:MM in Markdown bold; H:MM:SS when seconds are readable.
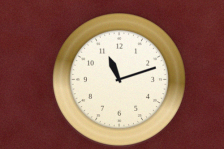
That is **11:12**
